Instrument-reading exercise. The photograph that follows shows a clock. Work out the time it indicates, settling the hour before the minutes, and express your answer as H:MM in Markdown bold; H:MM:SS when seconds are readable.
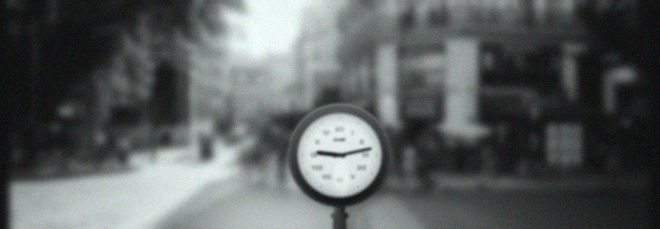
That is **9:13**
